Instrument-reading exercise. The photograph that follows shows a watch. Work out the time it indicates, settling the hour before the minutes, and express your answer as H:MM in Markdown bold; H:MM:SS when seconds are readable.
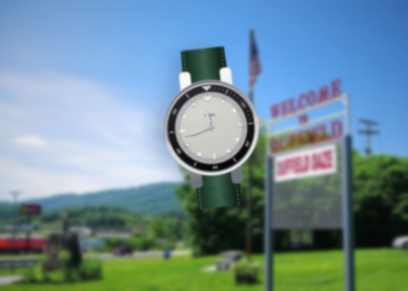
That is **11:43**
